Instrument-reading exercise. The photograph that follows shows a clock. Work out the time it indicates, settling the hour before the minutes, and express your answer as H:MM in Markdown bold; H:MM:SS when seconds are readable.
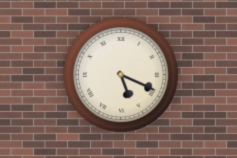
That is **5:19**
